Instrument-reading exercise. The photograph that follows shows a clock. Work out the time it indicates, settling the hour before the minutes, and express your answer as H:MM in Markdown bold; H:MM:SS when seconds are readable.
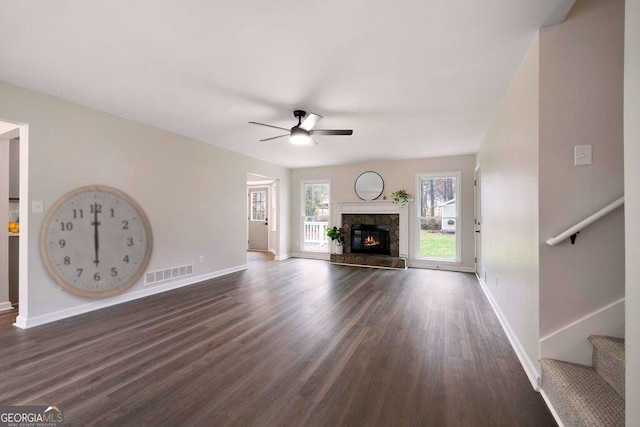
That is **6:00**
